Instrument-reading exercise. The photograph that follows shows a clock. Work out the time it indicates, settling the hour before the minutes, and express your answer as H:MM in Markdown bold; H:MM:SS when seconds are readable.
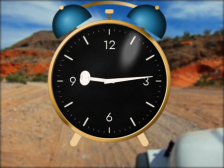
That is **9:14**
